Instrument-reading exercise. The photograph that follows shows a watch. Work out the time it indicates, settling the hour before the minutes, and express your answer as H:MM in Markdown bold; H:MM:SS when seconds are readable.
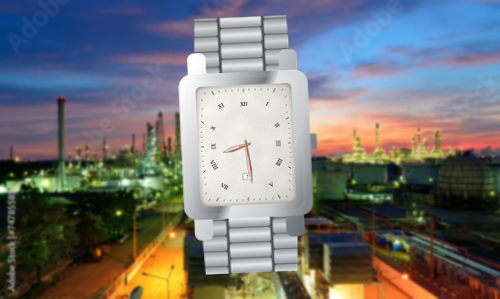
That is **8:29**
